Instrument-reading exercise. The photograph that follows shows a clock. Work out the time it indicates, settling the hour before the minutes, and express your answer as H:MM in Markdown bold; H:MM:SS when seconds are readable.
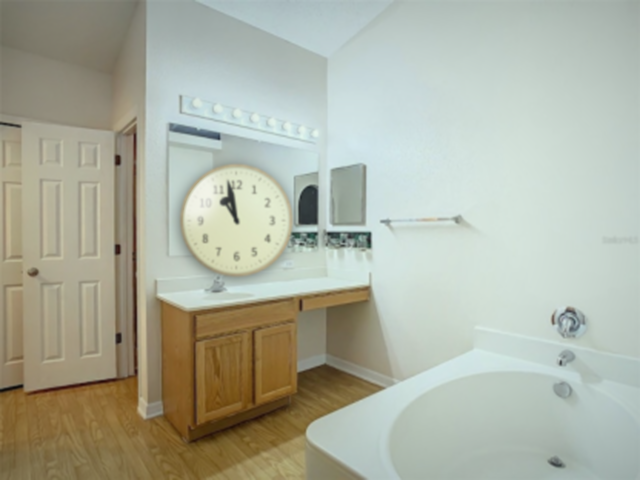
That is **10:58**
